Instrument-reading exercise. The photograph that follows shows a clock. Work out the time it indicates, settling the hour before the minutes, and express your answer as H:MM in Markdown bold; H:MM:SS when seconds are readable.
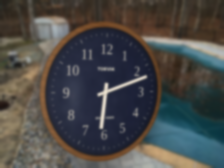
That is **6:12**
